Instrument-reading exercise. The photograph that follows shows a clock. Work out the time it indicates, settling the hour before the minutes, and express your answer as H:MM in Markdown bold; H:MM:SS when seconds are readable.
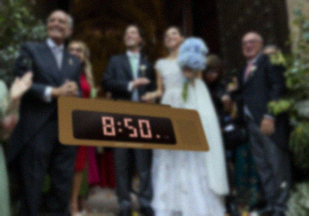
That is **8:50**
